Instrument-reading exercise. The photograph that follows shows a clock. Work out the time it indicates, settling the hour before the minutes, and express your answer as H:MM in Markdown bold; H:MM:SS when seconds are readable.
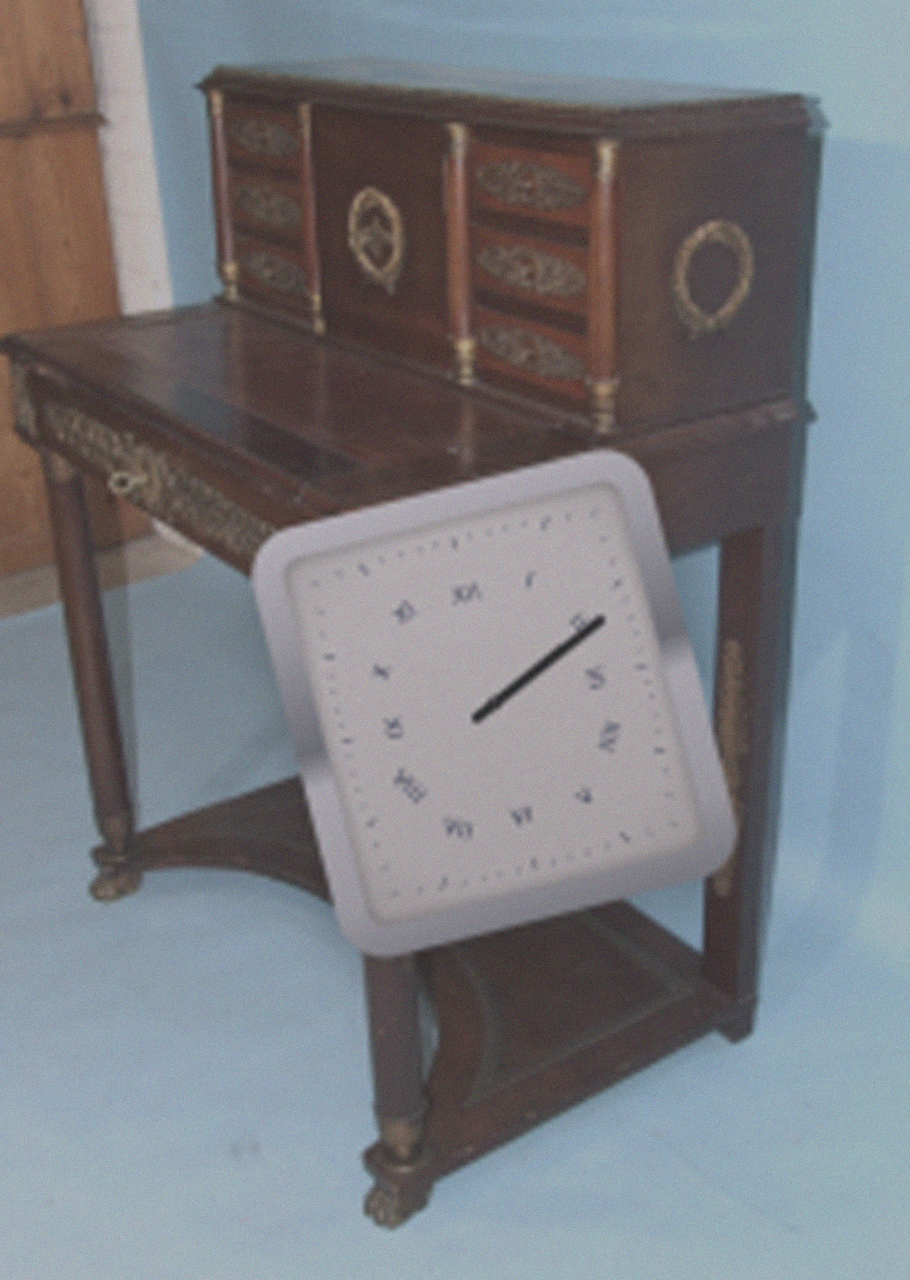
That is **2:11**
